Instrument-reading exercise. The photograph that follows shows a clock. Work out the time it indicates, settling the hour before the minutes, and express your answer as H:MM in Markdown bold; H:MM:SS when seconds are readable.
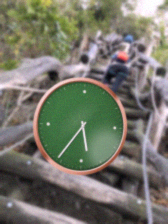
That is **5:36**
